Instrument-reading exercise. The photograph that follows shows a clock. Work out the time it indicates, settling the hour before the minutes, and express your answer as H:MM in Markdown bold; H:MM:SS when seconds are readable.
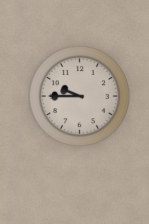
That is **9:45**
